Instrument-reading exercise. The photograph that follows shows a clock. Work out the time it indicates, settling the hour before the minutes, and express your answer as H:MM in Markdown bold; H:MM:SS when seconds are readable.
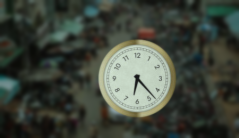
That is **6:23**
